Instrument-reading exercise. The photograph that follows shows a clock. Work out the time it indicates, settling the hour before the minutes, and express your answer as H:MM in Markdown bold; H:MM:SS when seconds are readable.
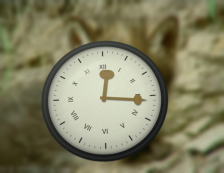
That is **12:16**
